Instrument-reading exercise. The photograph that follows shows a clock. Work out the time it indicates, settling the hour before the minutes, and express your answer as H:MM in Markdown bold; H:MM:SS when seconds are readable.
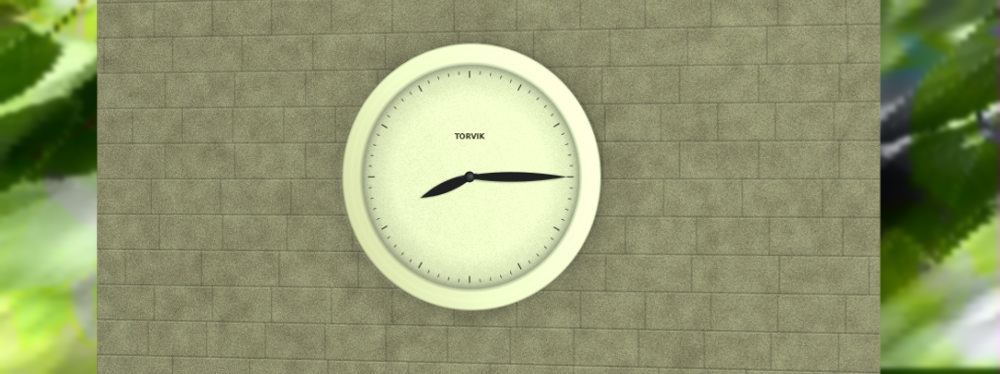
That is **8:15**
